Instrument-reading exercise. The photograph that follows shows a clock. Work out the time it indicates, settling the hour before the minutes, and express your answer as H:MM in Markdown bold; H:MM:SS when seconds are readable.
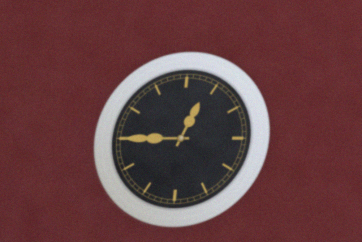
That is **12:45**
